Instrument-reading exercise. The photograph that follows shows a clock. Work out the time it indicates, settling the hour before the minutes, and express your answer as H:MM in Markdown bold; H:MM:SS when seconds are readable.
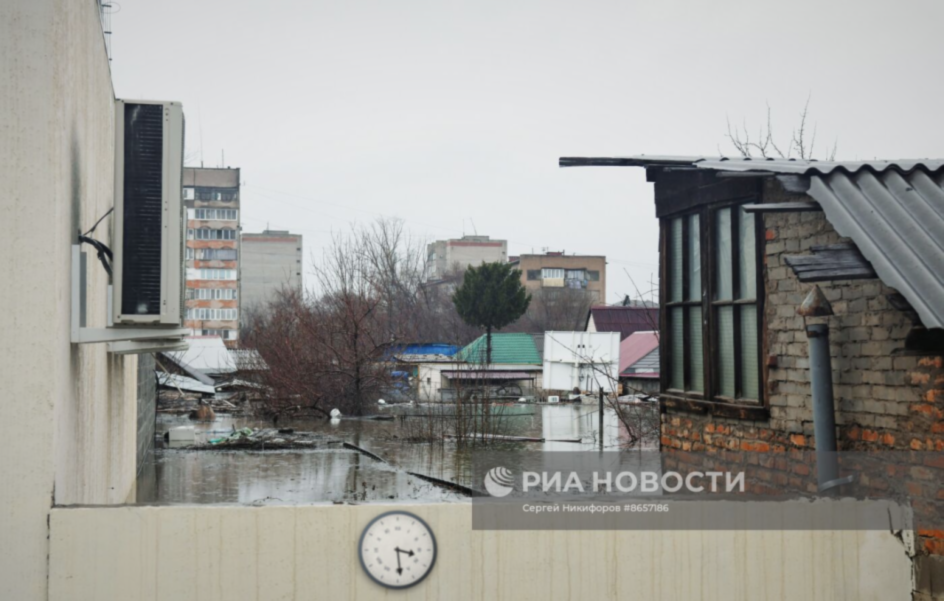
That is **3:29**
